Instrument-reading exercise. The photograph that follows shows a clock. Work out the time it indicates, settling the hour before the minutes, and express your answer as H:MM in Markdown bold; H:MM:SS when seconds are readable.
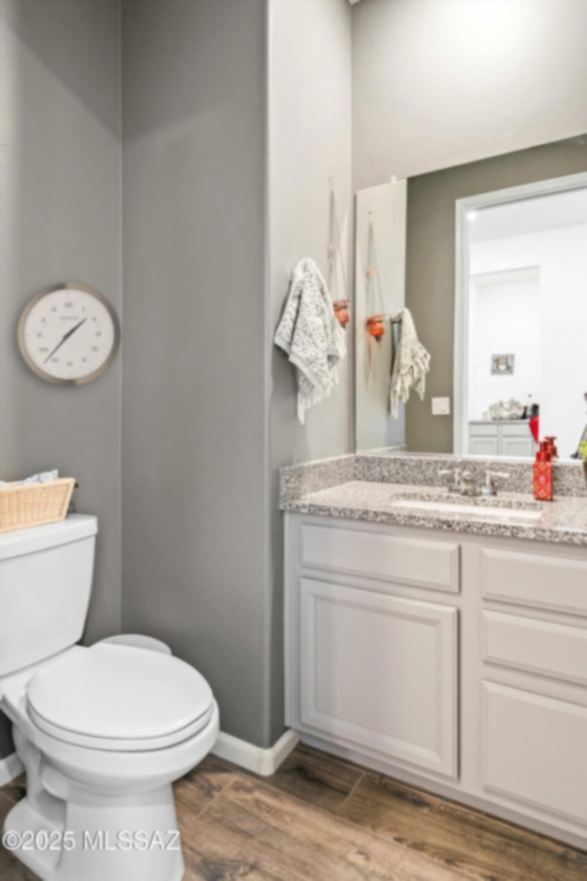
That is **1:37**
